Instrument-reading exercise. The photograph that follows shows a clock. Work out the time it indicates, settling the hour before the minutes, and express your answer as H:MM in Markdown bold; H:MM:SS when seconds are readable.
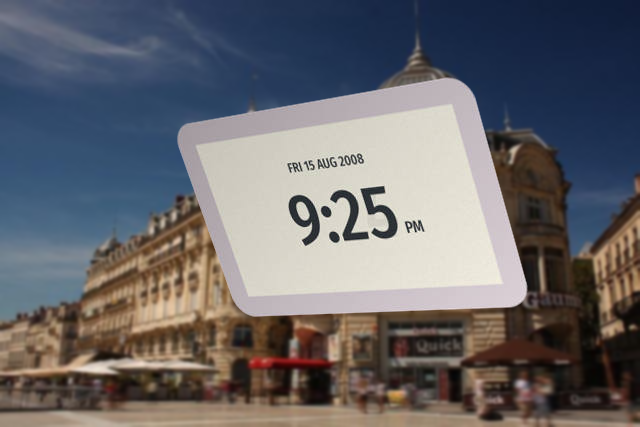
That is **9:25**
